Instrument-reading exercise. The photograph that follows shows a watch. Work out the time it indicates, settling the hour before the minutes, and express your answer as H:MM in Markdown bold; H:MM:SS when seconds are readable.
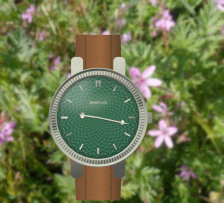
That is **9:17**
